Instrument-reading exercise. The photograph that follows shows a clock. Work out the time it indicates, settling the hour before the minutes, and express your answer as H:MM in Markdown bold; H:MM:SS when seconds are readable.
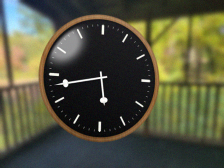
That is **5:43**
